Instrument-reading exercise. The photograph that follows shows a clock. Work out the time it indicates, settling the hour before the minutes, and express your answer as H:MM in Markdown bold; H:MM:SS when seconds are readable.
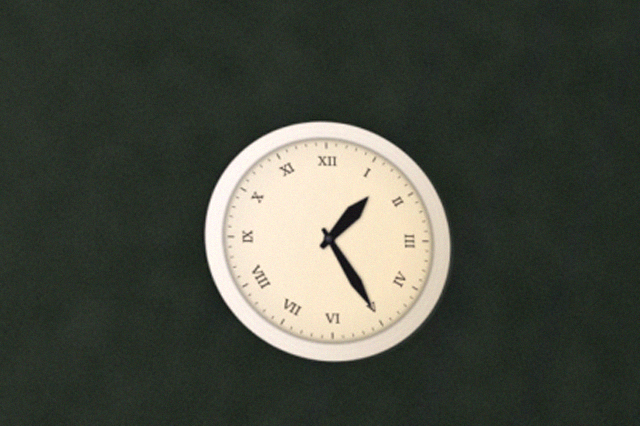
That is **1:25**
